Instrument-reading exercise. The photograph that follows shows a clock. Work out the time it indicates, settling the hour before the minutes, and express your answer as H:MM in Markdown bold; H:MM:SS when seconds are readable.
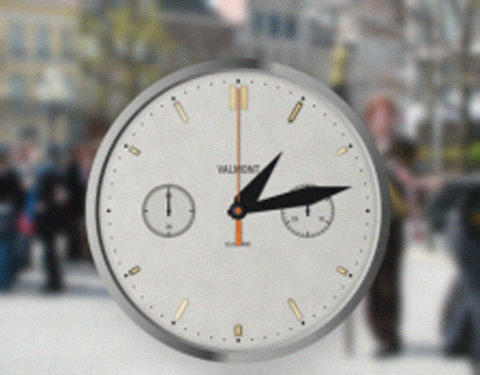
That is **1:13**
